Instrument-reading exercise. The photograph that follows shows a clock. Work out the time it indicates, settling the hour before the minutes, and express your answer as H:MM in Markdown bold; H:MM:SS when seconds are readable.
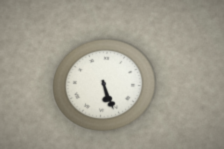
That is **5:26**
